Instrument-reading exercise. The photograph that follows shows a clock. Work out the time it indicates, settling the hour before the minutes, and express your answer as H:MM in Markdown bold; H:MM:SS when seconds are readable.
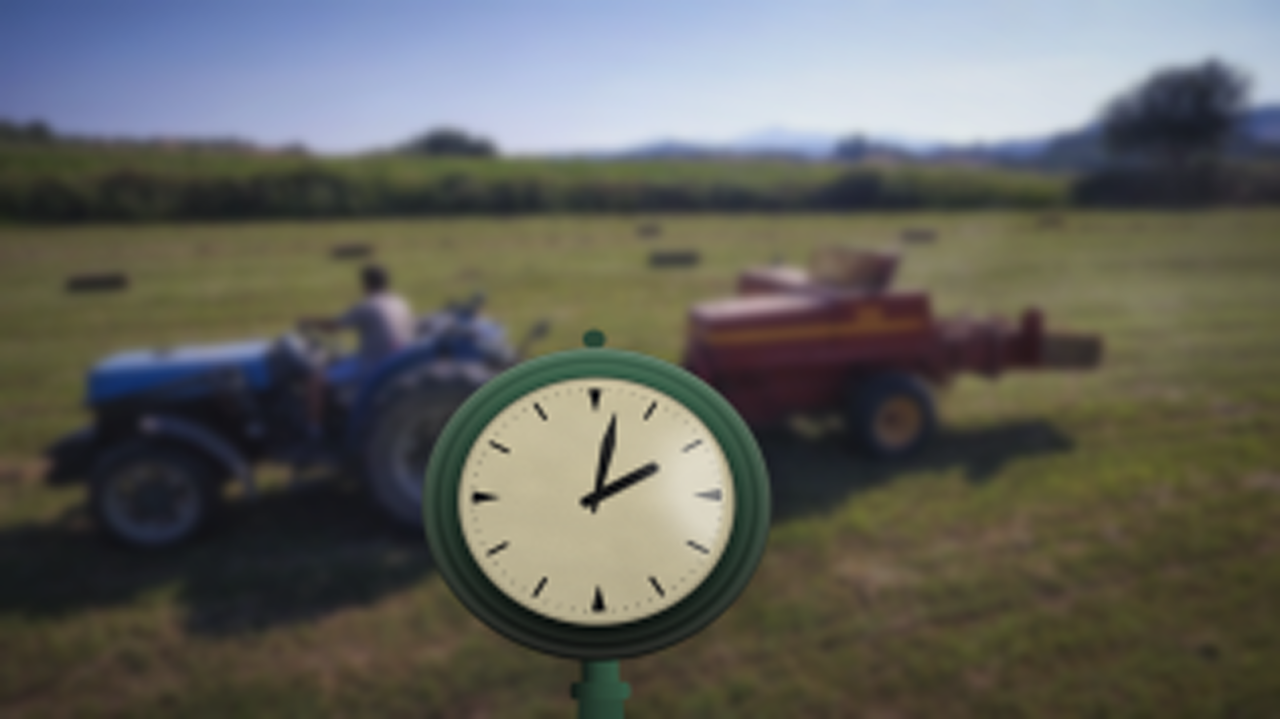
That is **2:02**
